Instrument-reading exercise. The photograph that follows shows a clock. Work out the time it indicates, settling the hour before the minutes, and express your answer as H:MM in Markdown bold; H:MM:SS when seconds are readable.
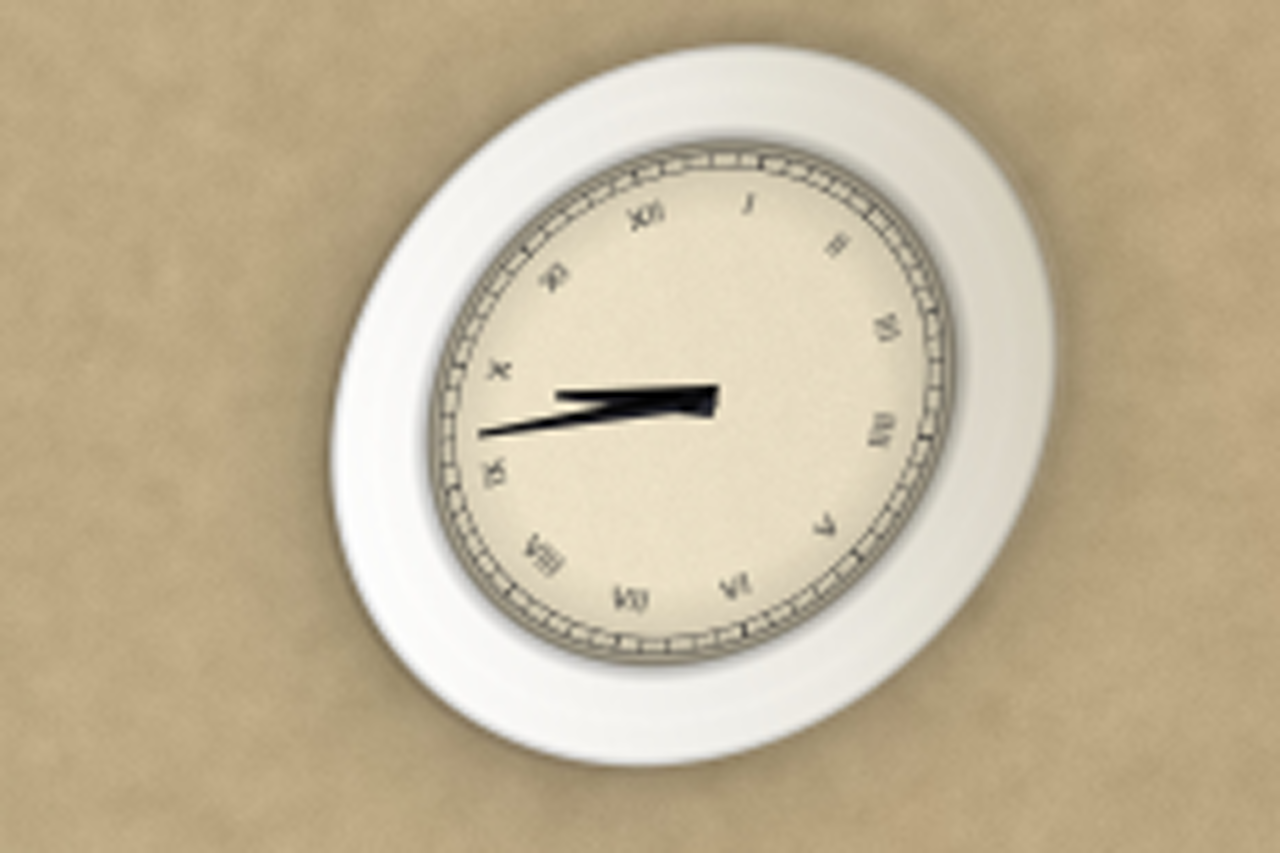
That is **9:47**
